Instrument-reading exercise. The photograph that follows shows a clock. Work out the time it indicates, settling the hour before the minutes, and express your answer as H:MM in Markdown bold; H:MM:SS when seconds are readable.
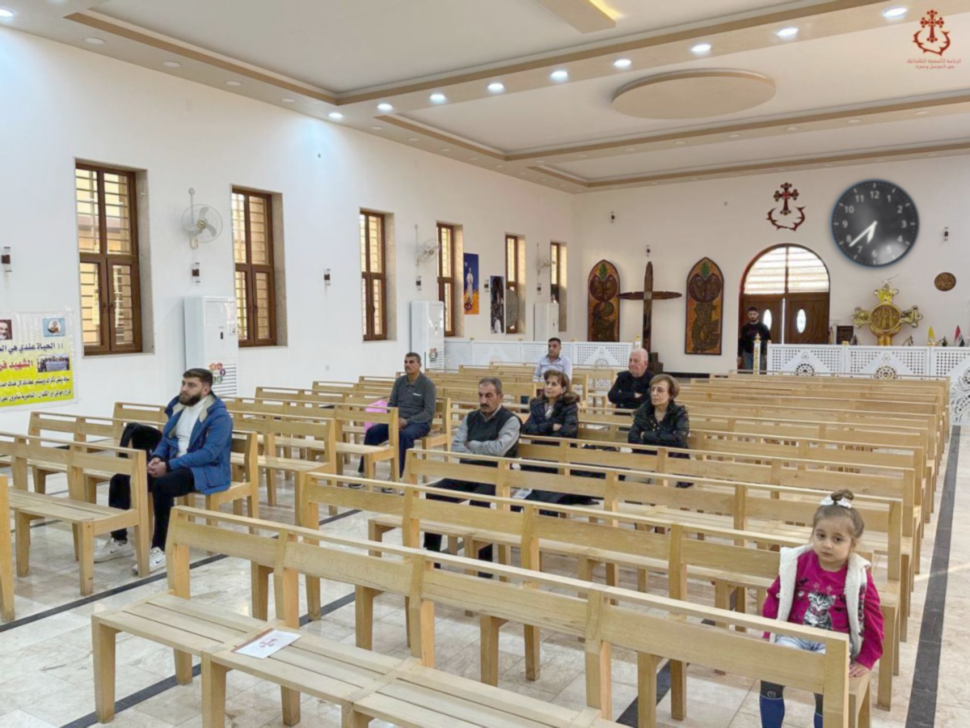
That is **6:38**
